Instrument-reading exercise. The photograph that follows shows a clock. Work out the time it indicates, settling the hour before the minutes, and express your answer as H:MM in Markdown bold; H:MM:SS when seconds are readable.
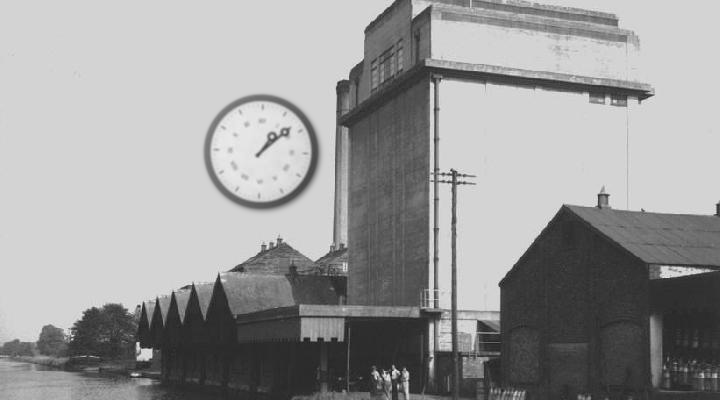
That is **1:08**
